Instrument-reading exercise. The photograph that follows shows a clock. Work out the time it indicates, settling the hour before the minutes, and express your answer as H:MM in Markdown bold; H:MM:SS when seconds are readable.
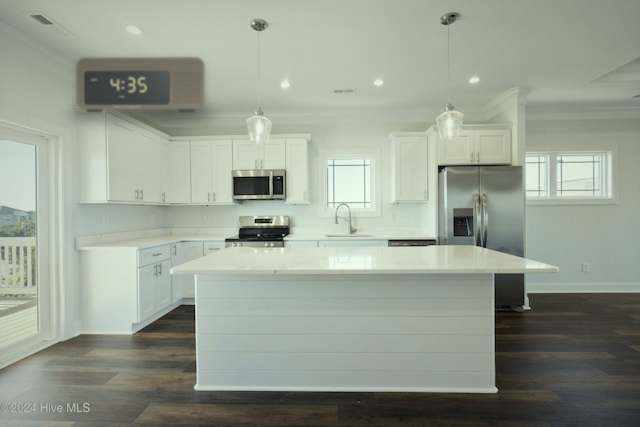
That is **4:35**
